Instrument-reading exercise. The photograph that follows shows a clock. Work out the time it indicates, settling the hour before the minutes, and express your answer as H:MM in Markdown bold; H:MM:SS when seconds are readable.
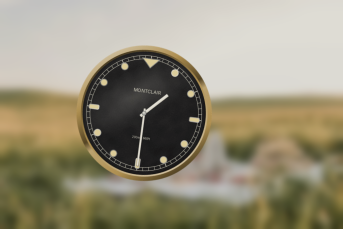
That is **1:30**
